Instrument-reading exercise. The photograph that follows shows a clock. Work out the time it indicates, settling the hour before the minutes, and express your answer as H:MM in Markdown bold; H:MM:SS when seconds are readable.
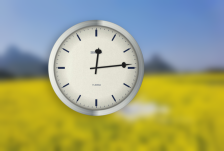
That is **12:14**
